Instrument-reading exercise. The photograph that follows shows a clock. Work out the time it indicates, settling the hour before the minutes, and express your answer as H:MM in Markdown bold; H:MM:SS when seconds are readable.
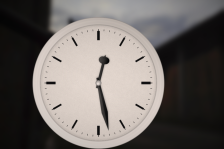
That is **12:28**
